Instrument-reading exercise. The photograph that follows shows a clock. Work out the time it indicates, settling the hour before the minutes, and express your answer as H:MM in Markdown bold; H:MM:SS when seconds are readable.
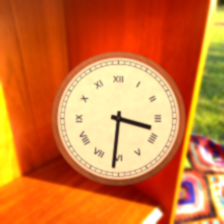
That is **3:31**
